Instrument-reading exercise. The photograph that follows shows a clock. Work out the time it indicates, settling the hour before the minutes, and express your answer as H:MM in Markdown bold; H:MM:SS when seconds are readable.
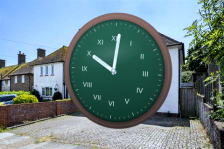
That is **10:01**
